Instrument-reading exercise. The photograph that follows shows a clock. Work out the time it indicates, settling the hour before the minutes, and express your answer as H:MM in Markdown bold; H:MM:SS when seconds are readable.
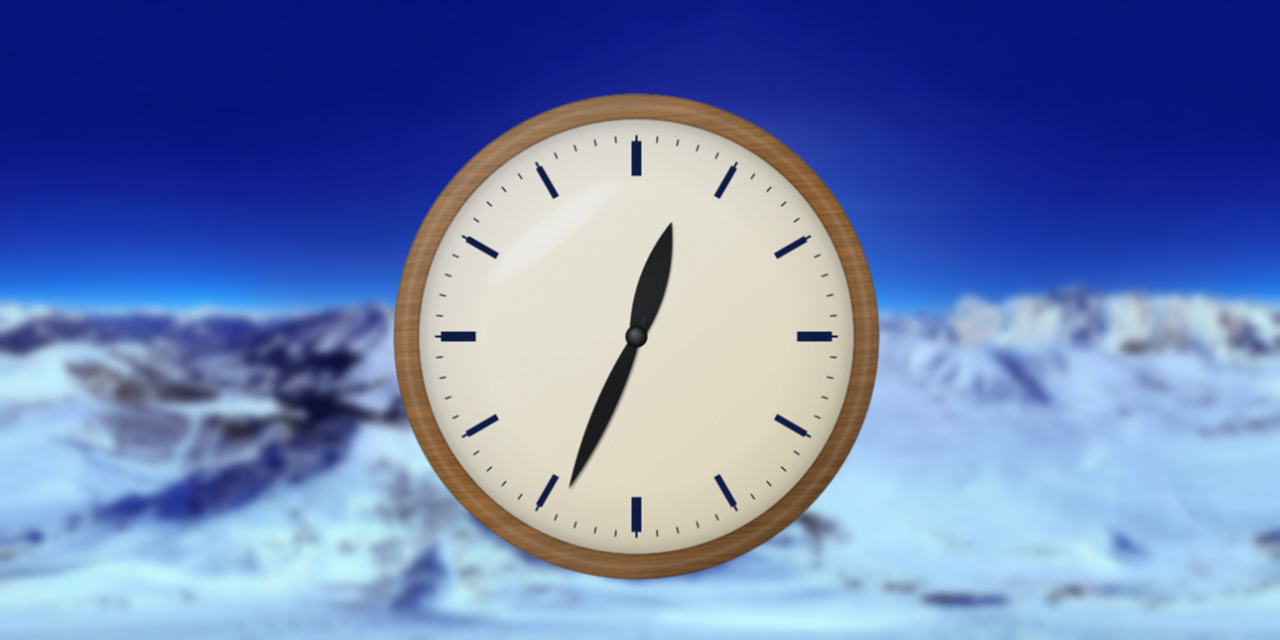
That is **12:34**
